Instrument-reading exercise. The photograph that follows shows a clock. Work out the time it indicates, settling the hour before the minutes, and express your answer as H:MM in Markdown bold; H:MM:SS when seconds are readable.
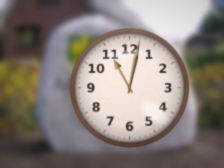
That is **11:02**
